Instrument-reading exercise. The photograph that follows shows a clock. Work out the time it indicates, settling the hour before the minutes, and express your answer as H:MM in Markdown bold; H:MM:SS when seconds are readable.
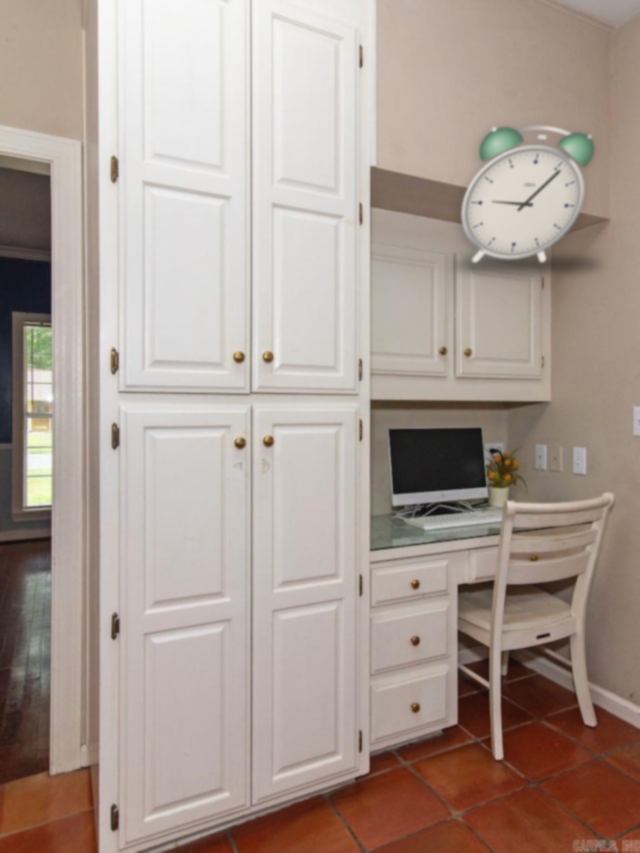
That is **9:06**
